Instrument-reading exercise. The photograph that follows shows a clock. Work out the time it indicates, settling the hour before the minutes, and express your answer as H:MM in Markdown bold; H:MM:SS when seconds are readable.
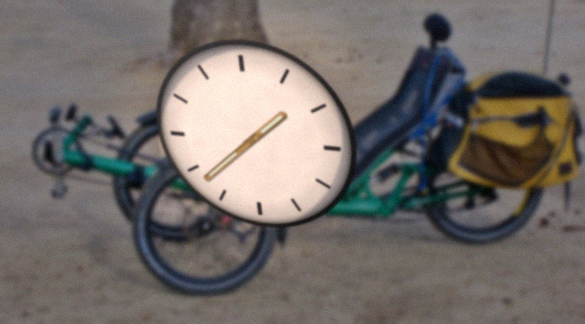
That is **1:38**
